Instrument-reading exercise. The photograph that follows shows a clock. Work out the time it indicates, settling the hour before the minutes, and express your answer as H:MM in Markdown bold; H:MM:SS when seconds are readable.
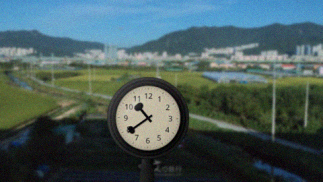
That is **10:39**
